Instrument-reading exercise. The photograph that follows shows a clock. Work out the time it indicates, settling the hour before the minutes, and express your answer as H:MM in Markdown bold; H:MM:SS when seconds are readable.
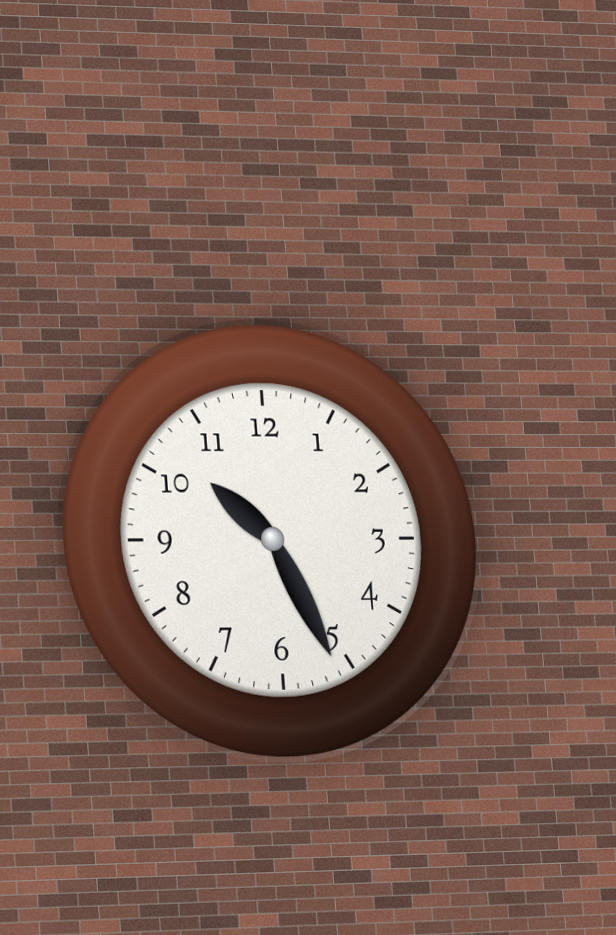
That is **10:26**
